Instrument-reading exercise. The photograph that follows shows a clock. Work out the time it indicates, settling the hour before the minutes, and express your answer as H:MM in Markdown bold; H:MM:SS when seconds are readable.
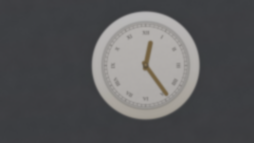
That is **12:24**
